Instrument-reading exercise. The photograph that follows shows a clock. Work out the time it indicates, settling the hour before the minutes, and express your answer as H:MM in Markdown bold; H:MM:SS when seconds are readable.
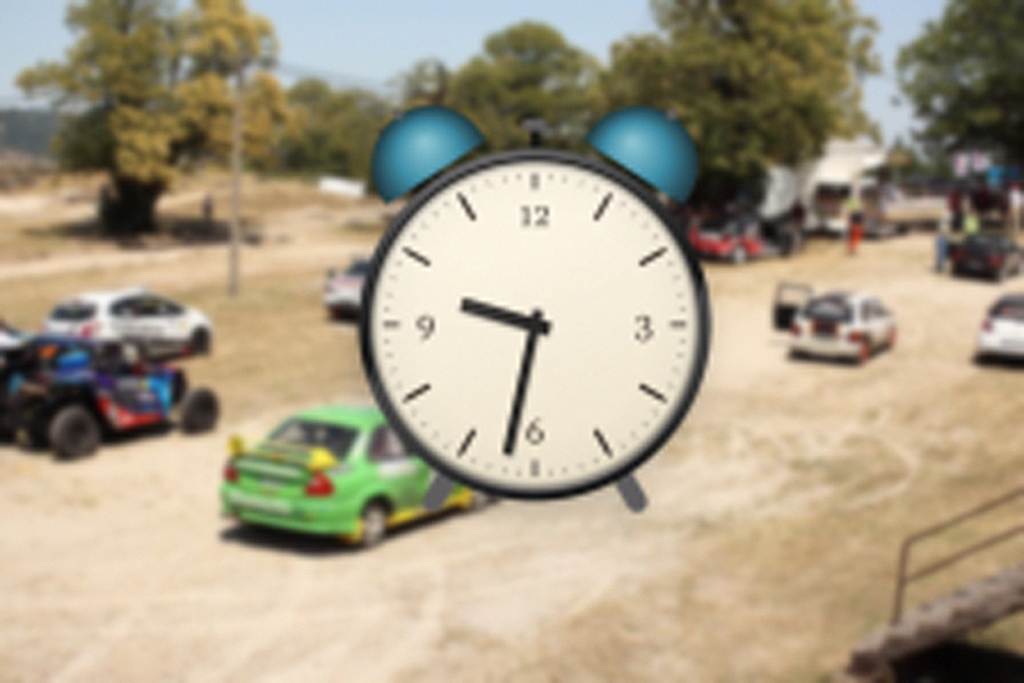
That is **9:32**
